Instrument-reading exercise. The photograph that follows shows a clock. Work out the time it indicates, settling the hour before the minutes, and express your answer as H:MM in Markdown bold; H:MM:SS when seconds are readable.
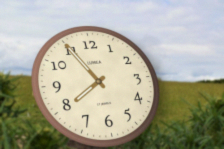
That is **7:55**
